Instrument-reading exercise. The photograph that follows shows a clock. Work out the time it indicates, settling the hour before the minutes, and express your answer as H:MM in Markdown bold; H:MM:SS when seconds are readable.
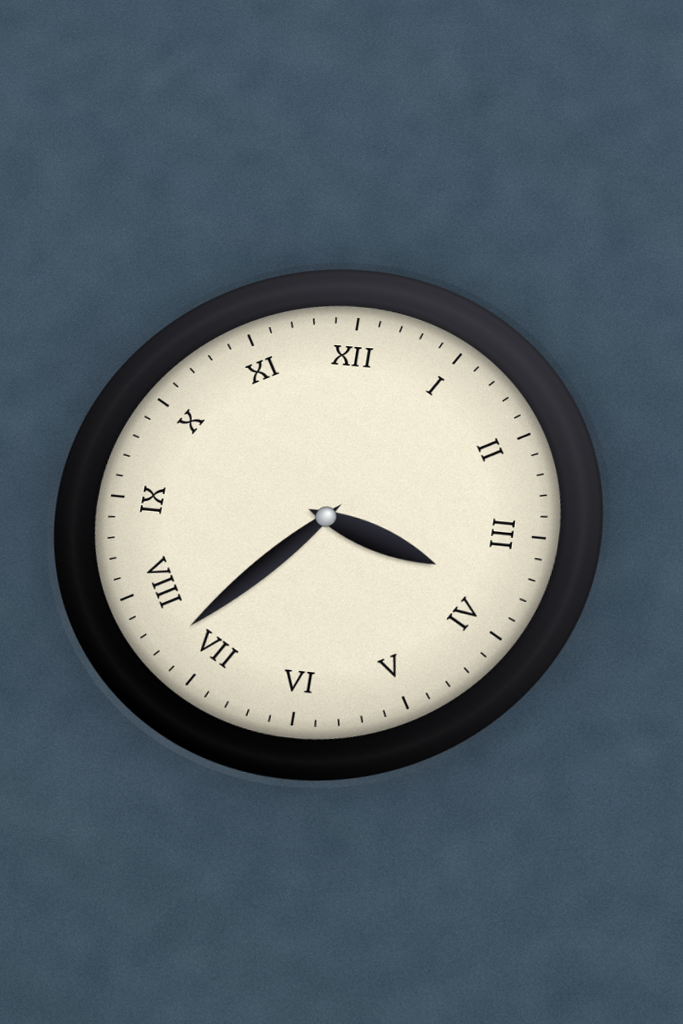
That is **3:37**
